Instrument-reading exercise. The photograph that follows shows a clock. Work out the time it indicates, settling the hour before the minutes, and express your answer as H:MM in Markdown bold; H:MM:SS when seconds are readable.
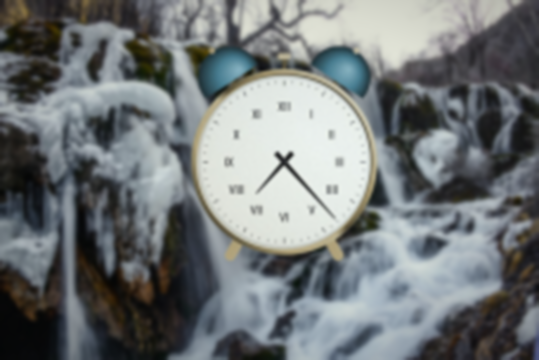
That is **7:23**
